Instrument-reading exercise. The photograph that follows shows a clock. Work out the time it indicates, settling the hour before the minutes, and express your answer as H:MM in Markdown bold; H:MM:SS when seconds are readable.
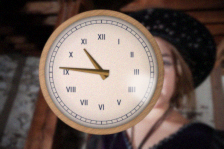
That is **10:46**
